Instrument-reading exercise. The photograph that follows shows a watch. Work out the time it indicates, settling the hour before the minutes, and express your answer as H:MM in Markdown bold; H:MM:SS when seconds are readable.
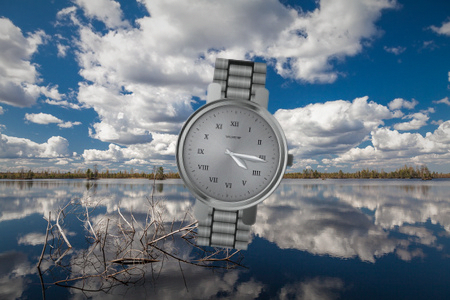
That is **4:16**
